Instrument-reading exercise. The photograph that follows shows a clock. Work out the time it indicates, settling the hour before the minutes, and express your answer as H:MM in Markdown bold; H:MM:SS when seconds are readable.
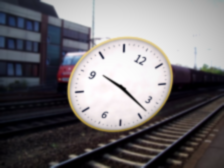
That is **9:18**
